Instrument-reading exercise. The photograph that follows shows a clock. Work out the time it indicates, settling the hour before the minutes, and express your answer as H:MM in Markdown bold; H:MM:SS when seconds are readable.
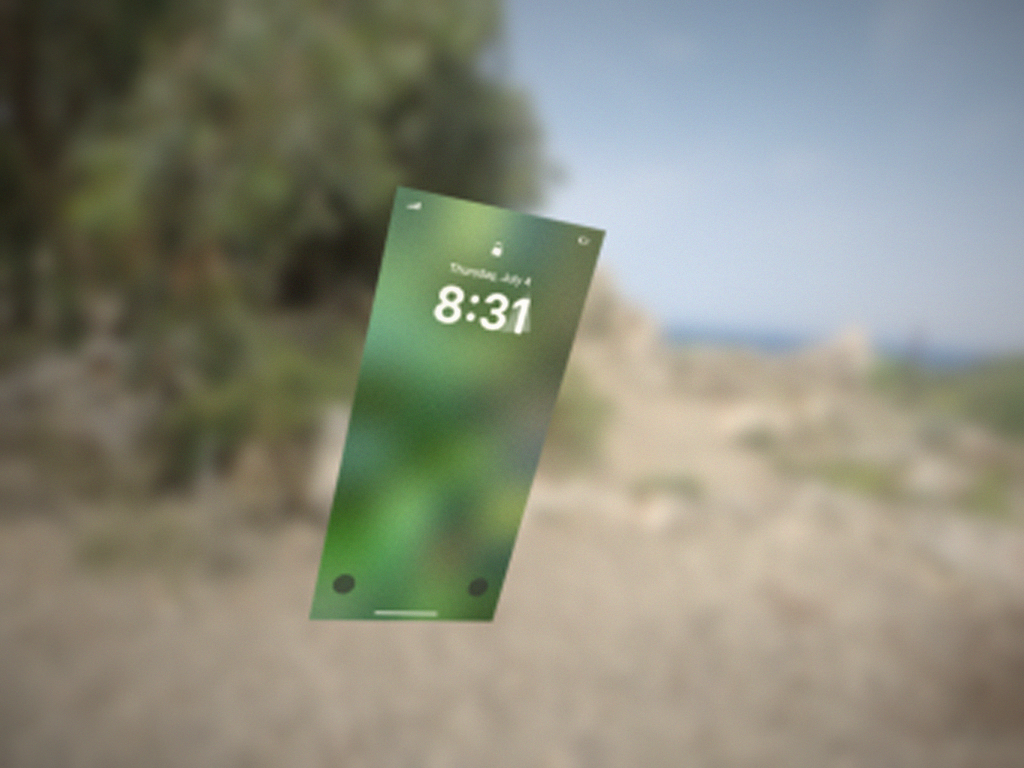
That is **8:31**
